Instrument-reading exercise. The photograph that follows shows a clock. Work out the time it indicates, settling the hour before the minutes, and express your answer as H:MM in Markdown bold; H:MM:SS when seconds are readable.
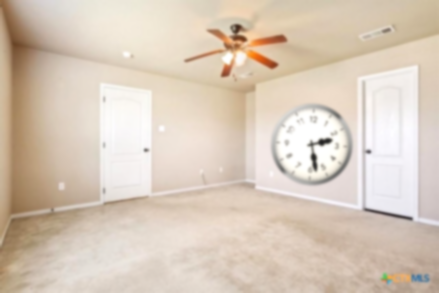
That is **2:28**
